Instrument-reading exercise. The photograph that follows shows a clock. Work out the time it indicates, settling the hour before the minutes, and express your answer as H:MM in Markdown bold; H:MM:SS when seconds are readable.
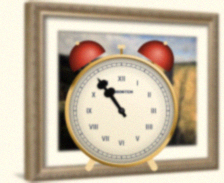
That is **10:54**
